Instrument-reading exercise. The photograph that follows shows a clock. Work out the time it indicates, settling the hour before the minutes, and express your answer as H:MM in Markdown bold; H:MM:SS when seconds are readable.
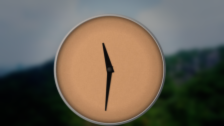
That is **11:31**
